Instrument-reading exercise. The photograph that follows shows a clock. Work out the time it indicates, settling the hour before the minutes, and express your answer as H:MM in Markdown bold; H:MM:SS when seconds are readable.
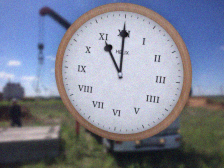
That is **11:00**
